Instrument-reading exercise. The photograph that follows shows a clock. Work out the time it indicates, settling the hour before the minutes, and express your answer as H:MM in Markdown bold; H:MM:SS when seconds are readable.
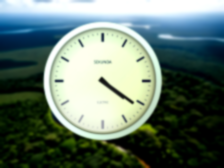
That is **4:21**
